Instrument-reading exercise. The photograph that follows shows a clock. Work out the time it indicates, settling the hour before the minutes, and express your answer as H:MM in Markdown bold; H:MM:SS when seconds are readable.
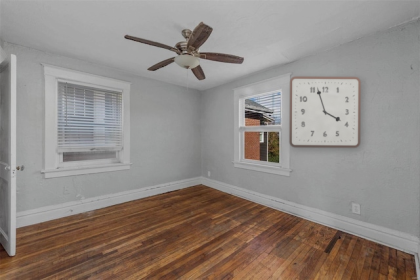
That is **3:57**
